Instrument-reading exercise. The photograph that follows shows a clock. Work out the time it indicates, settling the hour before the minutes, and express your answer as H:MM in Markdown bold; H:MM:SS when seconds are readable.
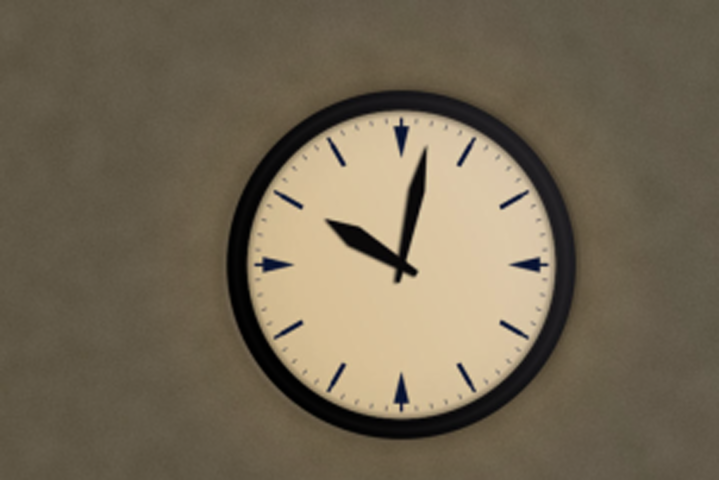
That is **10:02**
